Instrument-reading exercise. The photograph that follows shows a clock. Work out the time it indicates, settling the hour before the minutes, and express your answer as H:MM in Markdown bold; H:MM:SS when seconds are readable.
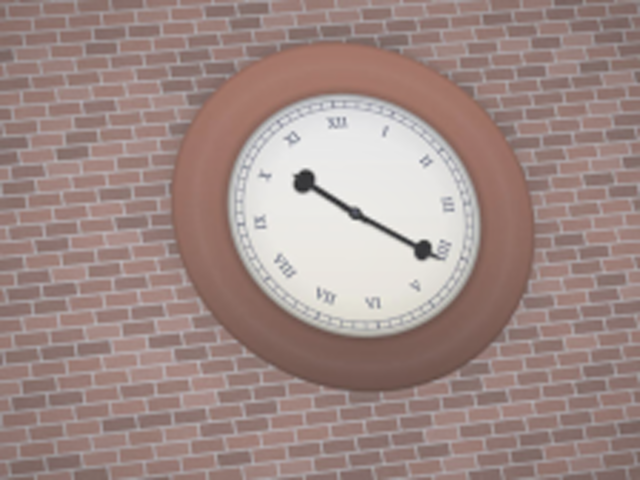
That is **10:21**
